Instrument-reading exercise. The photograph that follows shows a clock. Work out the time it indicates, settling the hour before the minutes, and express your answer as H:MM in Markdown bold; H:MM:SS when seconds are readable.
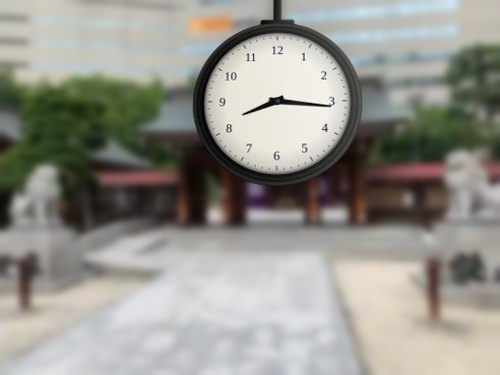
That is **8:16**
